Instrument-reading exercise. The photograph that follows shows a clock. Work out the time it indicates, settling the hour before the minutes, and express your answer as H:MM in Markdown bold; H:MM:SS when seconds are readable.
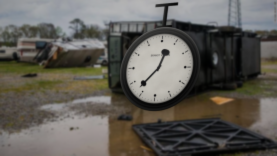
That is **12:37**
